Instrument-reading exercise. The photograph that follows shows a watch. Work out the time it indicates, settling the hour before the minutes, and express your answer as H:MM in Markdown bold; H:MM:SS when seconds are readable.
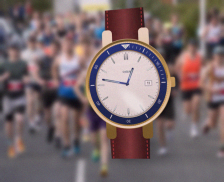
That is **12:47**
